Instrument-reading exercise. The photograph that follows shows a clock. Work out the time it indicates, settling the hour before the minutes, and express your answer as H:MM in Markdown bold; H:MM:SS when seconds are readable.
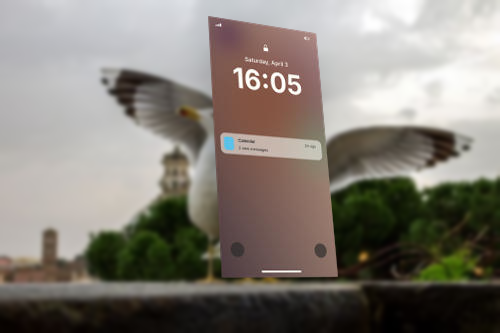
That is **16:05**
